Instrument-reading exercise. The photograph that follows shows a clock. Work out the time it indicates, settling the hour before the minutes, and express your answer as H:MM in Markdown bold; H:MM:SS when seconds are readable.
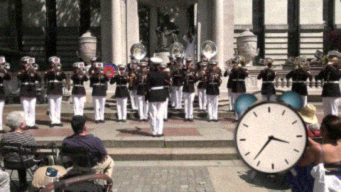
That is **3:37**
